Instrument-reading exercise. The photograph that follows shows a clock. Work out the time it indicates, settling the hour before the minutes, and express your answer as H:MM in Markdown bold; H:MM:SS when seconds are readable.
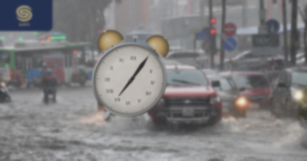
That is **7:05**
